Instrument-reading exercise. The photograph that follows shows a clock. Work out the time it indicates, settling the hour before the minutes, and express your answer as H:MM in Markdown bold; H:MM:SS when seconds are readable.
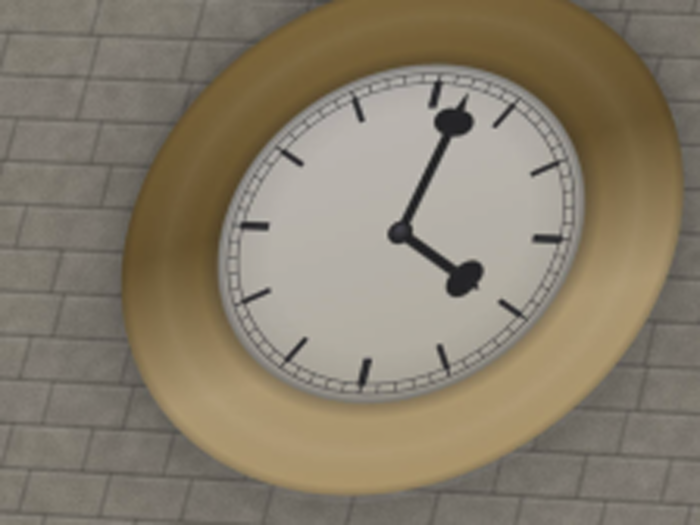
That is **4:02**
